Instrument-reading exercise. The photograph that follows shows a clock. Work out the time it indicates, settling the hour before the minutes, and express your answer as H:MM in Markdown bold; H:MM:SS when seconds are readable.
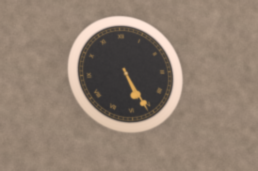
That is **5:26**
